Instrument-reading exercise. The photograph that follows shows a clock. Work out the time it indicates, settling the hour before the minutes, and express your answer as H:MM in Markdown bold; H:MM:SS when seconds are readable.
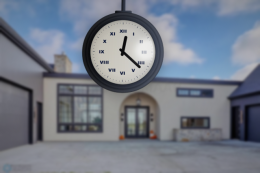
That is **12:22**
